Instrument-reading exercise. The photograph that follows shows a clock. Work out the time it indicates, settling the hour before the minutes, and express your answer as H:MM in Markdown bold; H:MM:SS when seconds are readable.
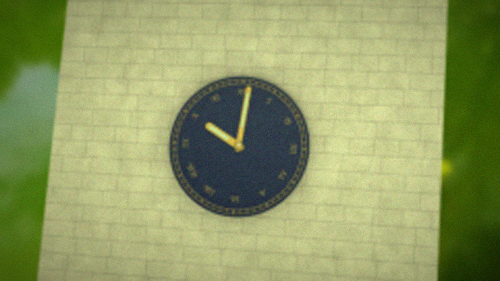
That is **10:01**
